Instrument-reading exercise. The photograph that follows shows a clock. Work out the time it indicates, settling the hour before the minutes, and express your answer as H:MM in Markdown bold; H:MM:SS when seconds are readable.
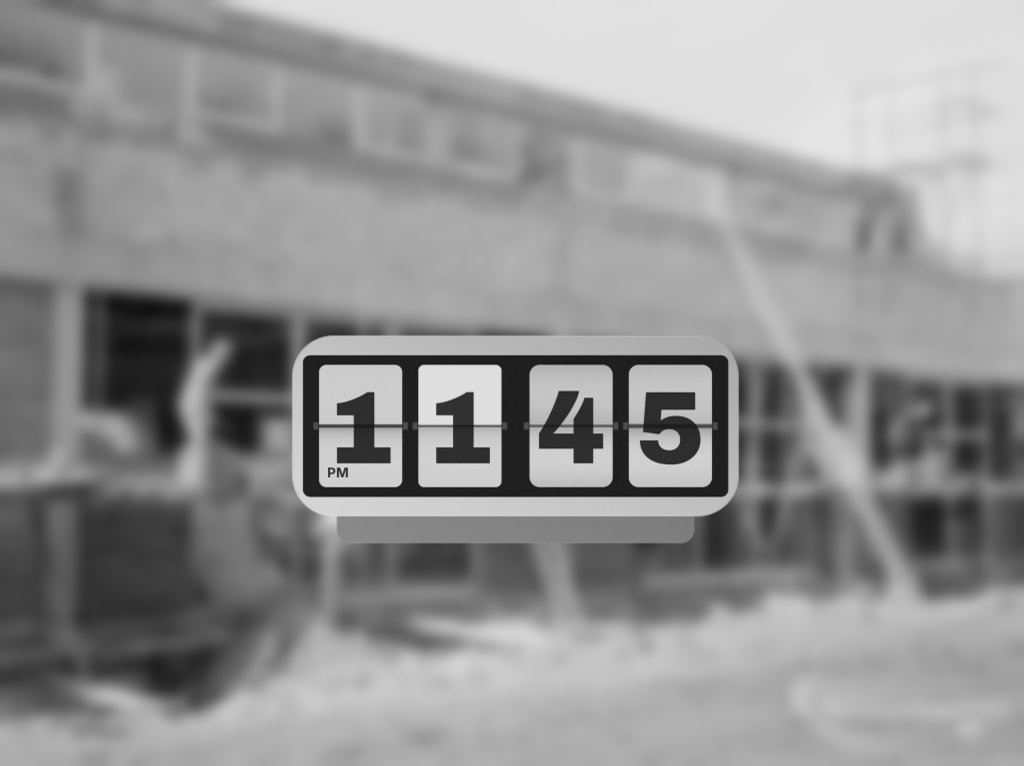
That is **11:45**
